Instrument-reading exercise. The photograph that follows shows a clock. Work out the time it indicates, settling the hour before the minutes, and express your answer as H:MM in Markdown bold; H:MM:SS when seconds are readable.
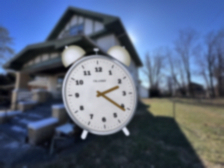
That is **2:21**
